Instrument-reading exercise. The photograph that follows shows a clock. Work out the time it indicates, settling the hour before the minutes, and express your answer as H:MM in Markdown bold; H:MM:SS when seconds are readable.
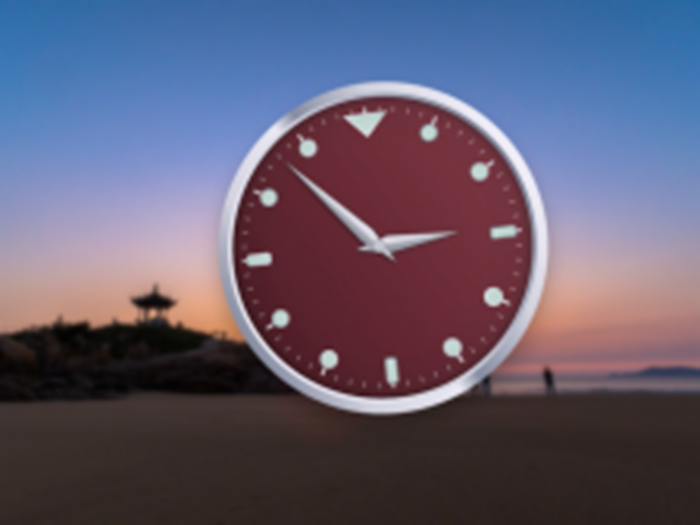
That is **2:53**
